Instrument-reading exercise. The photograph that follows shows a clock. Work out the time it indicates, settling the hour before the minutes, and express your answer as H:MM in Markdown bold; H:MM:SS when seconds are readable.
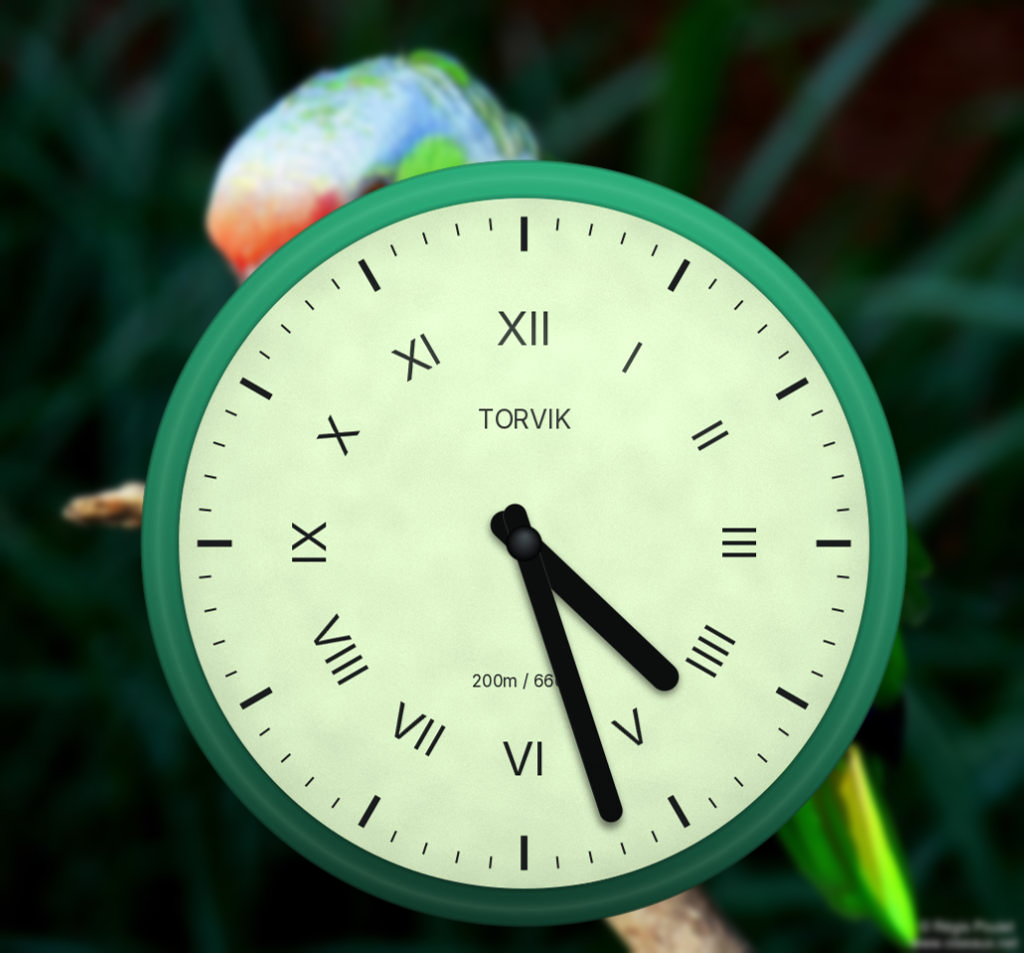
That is **4:27**
